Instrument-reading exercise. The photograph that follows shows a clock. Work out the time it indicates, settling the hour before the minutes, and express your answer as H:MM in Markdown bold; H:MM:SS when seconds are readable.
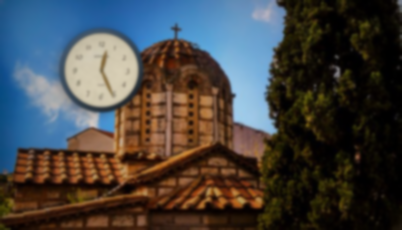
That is **12:26**
